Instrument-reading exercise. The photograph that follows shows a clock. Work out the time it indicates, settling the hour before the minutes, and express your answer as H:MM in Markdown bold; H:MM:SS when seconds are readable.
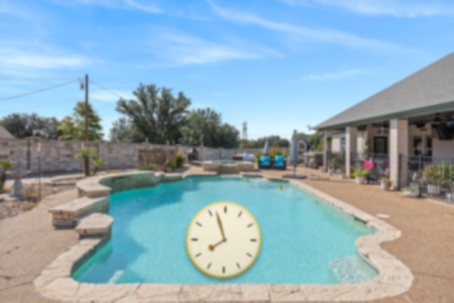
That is **7:57**
